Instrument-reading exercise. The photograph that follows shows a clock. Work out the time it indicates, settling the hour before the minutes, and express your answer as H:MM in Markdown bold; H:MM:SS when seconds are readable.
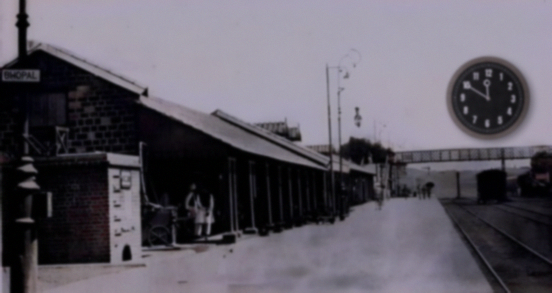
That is **11:50**
